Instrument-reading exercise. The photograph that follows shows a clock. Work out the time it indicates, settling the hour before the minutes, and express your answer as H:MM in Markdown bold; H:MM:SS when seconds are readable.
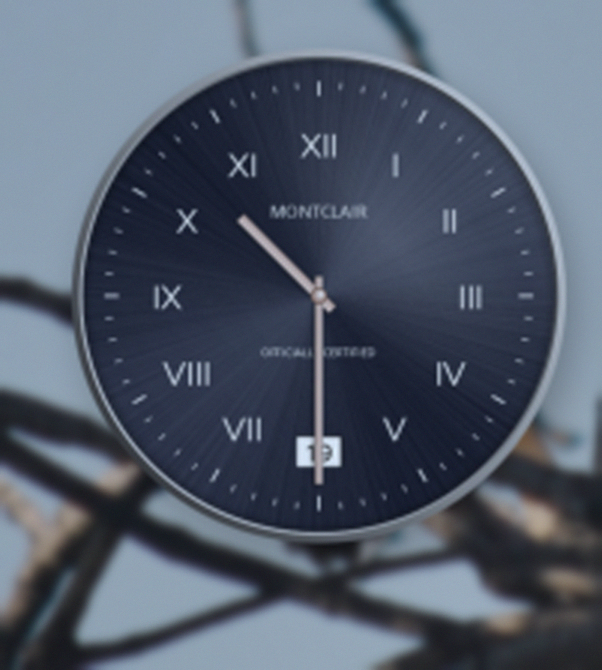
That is **10:30**
